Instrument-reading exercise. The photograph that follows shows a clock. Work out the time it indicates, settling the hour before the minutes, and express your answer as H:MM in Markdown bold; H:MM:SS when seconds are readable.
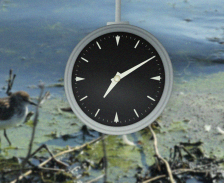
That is **7:10**
